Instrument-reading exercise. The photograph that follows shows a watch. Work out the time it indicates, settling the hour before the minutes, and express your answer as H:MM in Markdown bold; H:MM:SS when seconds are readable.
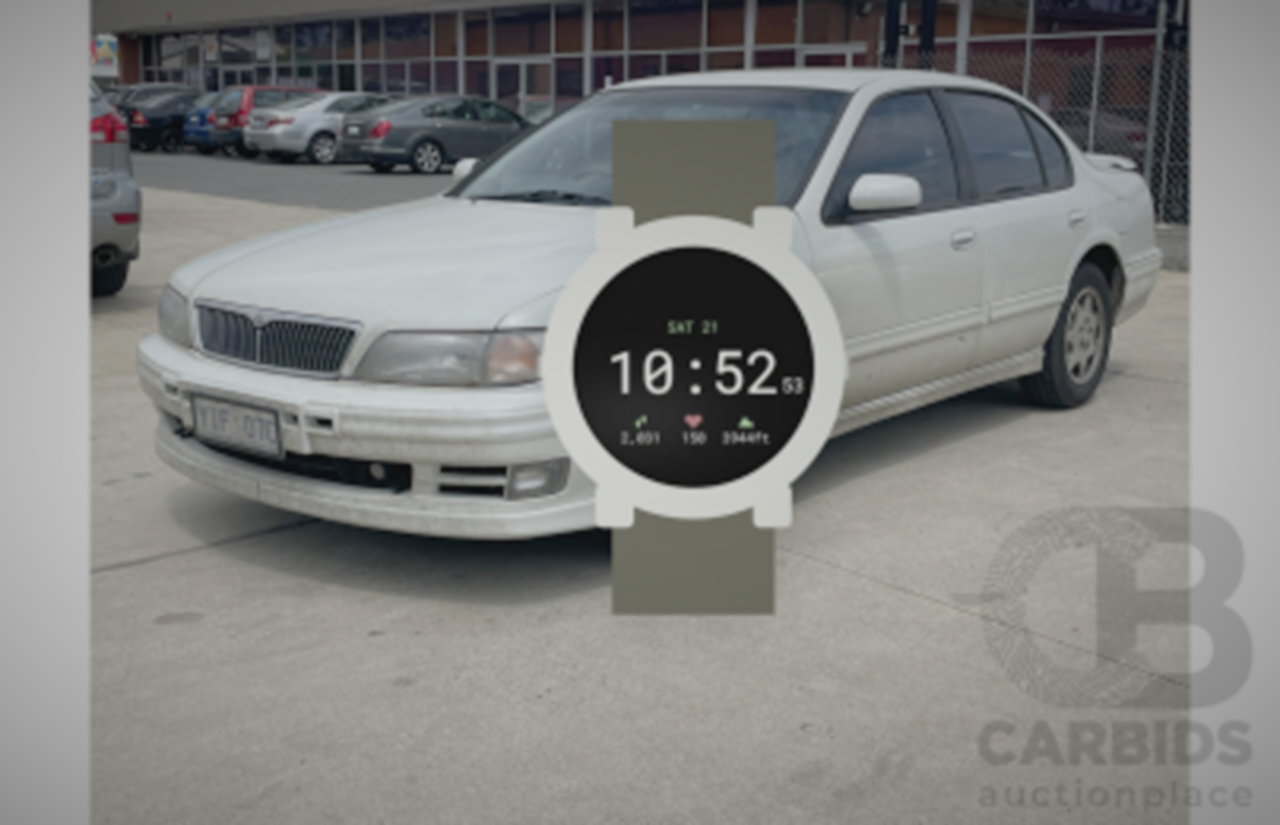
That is **10:52**
